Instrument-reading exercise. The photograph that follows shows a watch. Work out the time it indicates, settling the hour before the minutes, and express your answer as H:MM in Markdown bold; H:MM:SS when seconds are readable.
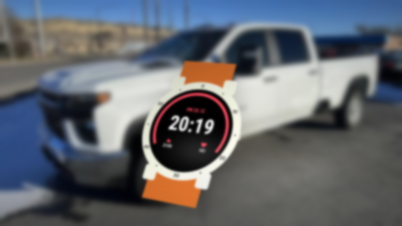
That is **20:19**
